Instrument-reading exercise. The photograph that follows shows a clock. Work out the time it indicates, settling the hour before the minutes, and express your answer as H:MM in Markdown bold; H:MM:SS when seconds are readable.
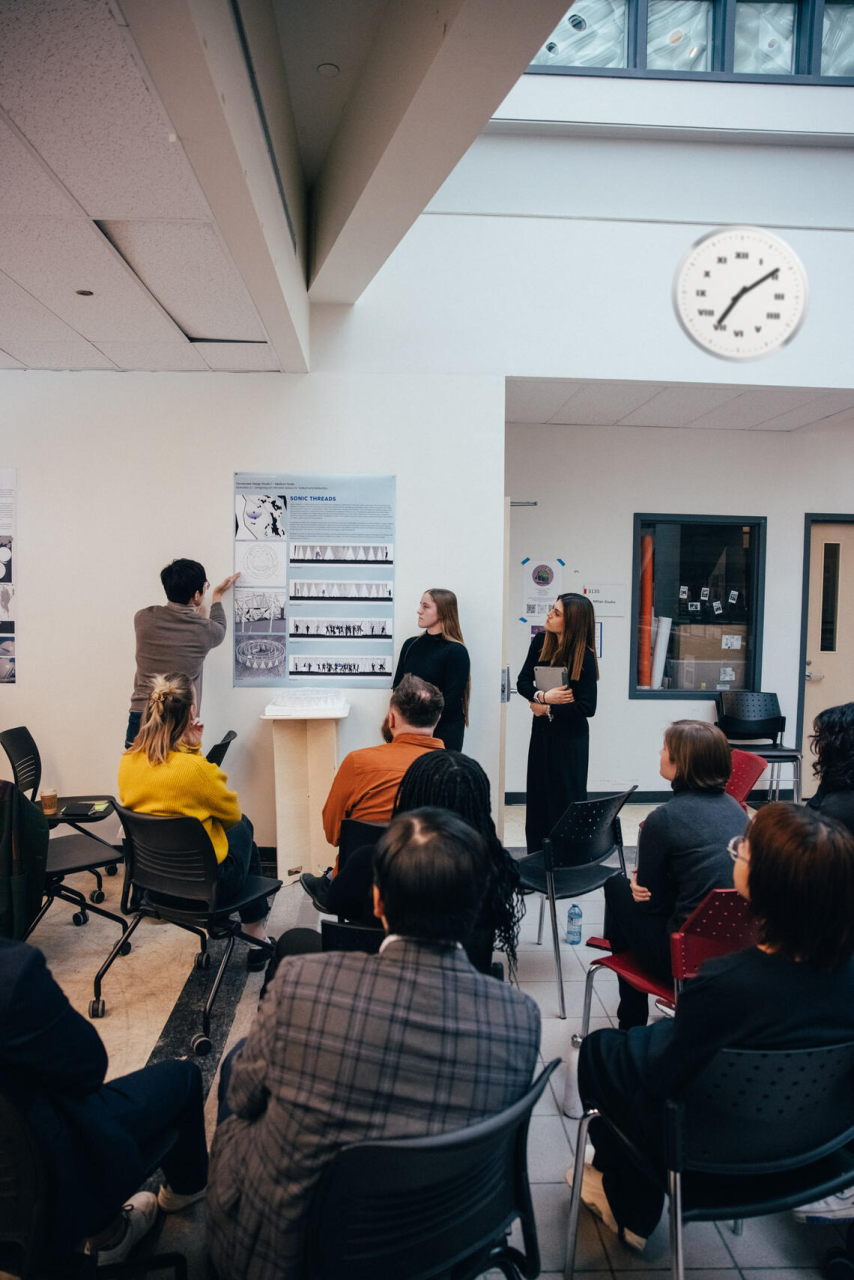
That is **7:09**
